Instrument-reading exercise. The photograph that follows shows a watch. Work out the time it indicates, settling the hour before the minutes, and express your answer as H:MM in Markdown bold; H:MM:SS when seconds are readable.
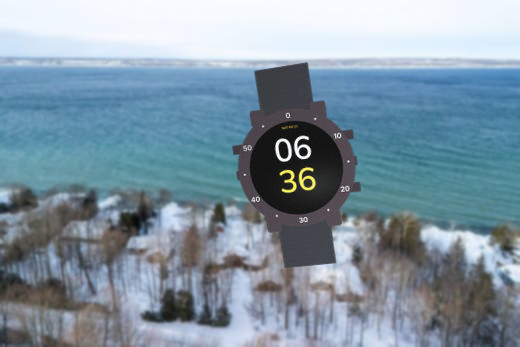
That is **6:36**
